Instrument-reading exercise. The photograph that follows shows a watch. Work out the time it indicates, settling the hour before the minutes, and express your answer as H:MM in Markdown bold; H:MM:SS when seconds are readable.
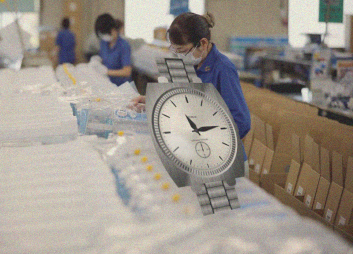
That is **11:14**
